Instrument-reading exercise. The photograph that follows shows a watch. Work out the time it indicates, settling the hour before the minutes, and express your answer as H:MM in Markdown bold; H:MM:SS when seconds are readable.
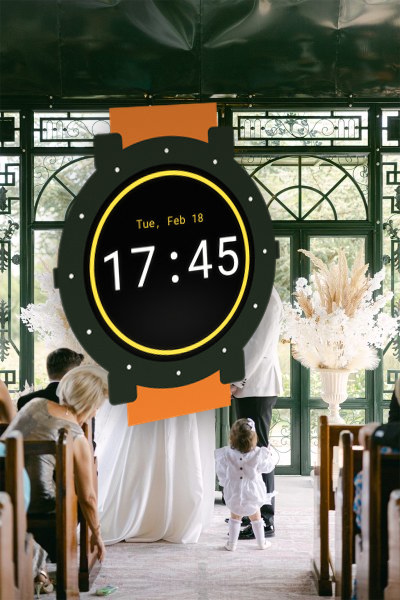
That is **17:45**
